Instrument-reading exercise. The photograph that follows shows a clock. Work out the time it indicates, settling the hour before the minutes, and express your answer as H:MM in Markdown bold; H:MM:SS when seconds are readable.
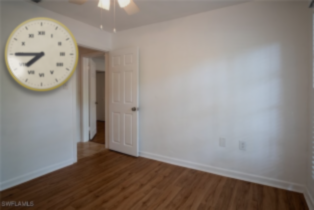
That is **7:45**
